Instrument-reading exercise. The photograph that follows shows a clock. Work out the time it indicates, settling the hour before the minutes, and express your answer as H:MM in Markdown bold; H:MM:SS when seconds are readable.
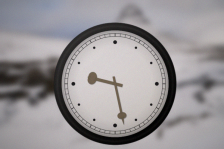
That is **9:28**
